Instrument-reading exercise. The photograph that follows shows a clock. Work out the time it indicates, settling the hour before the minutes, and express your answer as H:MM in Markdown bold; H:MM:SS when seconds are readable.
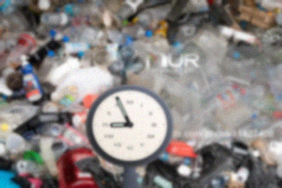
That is **8:56**
